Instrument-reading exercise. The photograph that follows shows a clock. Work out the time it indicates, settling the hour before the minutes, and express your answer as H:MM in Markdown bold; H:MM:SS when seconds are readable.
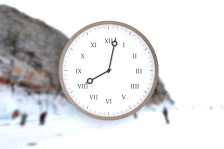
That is **8:02**
